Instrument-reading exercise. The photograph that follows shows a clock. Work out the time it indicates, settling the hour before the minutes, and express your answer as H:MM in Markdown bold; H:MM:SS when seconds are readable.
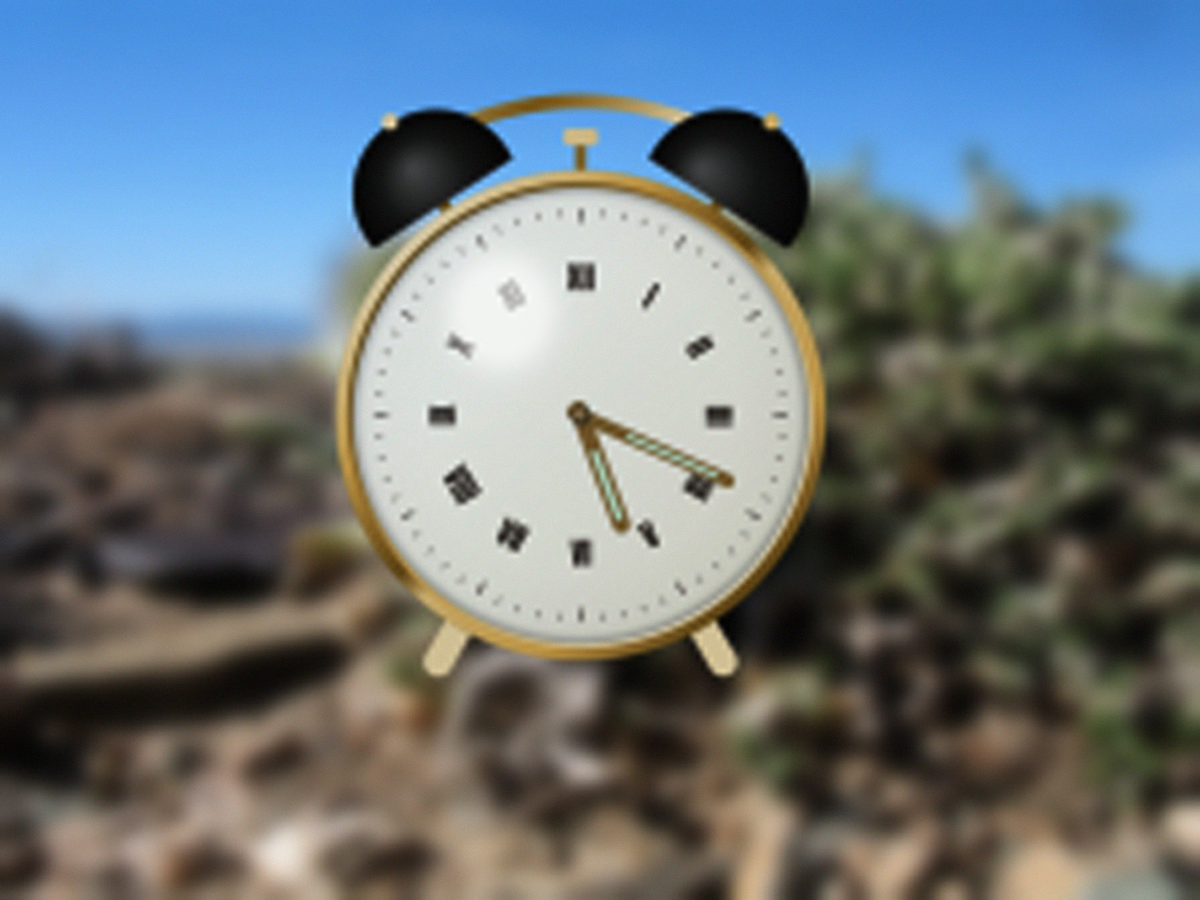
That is **5:19**
